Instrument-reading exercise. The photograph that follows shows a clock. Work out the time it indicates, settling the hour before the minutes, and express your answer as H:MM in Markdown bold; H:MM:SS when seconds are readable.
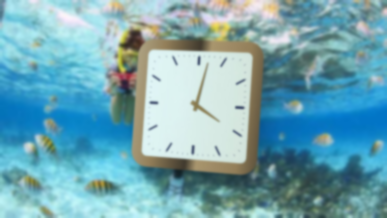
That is **4:02**
